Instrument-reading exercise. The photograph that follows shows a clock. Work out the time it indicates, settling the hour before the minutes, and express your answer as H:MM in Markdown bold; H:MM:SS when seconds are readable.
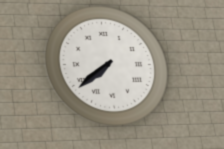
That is **7:39**
